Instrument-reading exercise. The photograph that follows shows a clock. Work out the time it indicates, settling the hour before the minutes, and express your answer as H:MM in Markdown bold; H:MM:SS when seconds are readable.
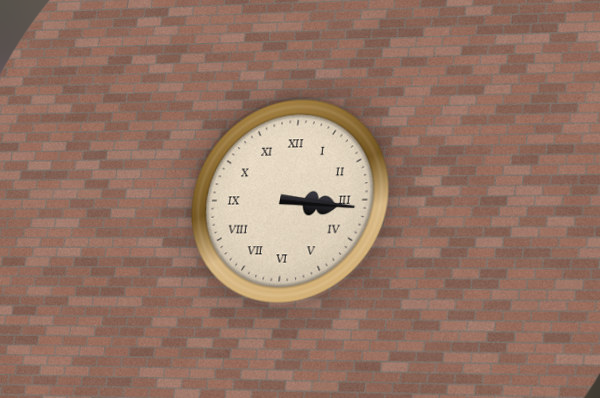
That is **3:16**
